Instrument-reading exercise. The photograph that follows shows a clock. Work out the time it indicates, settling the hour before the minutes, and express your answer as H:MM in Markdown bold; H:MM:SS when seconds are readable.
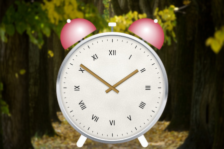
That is **1:51**
